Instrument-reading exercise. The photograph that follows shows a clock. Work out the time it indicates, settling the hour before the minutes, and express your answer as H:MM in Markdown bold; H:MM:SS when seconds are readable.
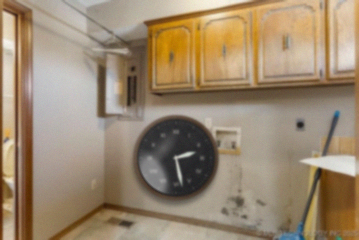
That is **2:28**
